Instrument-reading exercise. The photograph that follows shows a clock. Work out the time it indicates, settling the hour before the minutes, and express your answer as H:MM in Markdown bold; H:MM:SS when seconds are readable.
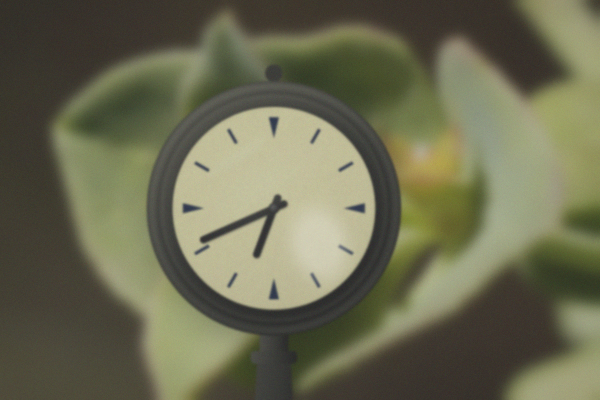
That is **6:41**
